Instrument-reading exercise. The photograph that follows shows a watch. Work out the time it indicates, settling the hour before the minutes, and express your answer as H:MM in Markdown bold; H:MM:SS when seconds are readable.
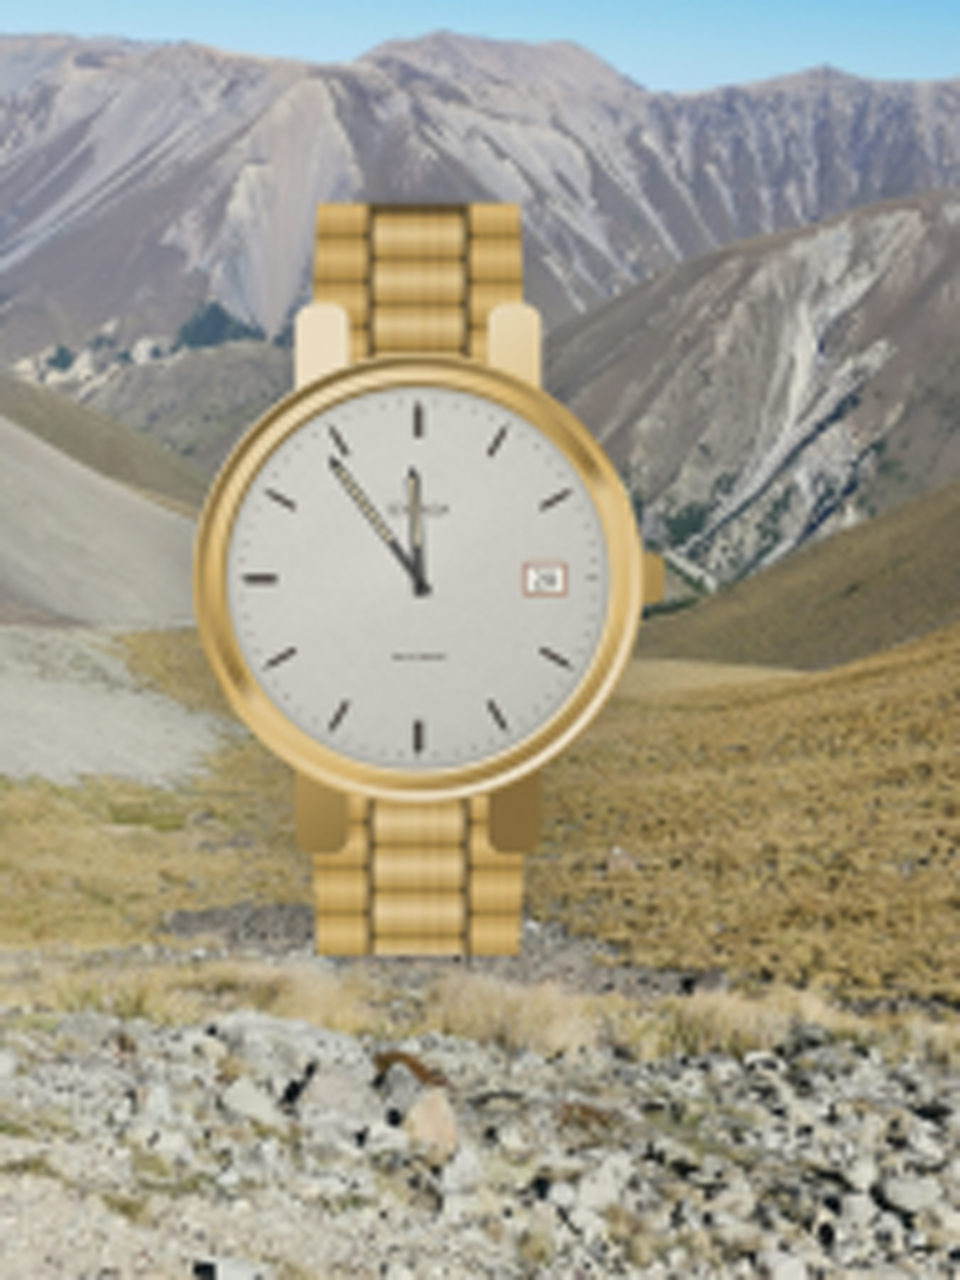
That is **11:54**
